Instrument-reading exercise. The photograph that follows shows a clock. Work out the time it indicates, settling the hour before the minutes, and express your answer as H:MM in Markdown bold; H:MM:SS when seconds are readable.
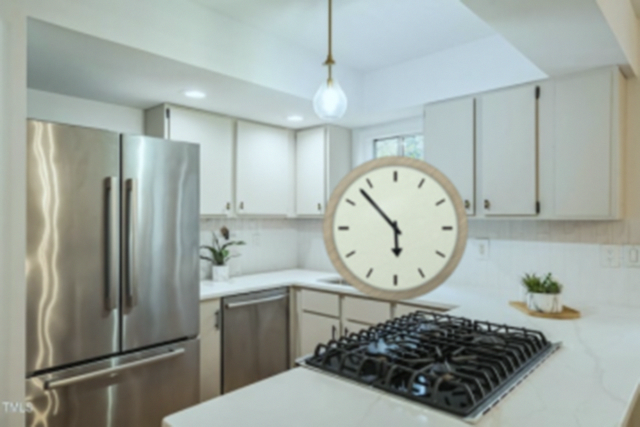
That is **5:53**
